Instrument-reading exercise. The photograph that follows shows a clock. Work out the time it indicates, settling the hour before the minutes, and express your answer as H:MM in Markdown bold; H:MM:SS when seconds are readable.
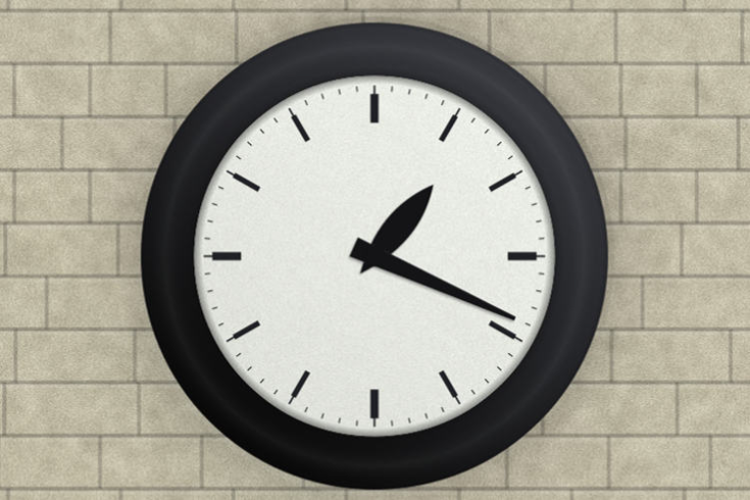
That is **1:19**
